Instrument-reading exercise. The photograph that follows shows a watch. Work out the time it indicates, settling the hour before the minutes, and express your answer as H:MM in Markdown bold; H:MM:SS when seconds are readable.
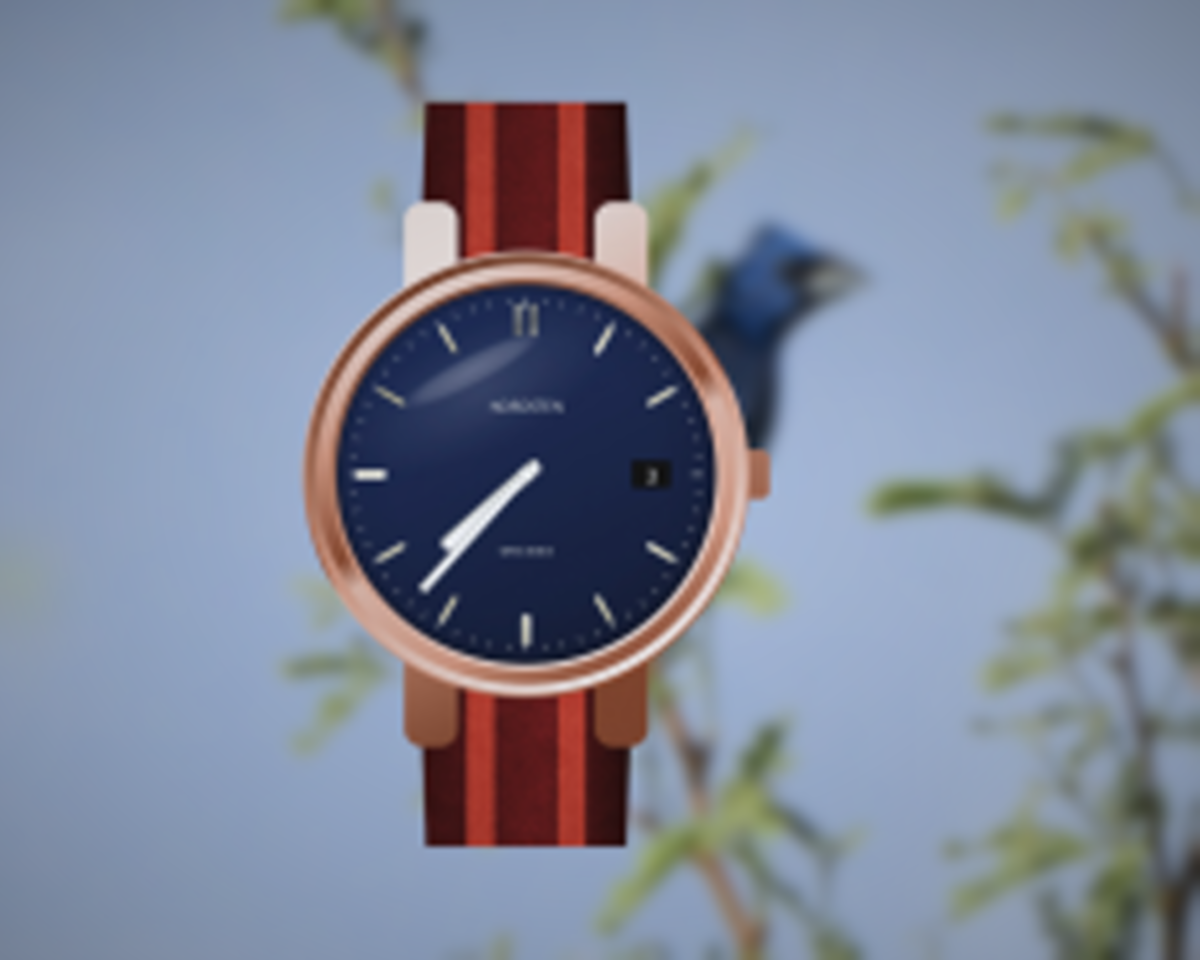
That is **7:37**
